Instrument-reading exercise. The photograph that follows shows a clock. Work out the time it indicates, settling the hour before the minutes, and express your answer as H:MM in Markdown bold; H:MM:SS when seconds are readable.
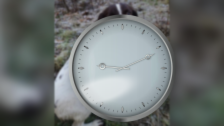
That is **9:11**
